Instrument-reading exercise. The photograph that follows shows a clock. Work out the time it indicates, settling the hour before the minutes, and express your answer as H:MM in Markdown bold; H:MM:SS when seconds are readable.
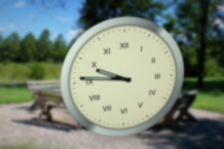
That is **9:46**
